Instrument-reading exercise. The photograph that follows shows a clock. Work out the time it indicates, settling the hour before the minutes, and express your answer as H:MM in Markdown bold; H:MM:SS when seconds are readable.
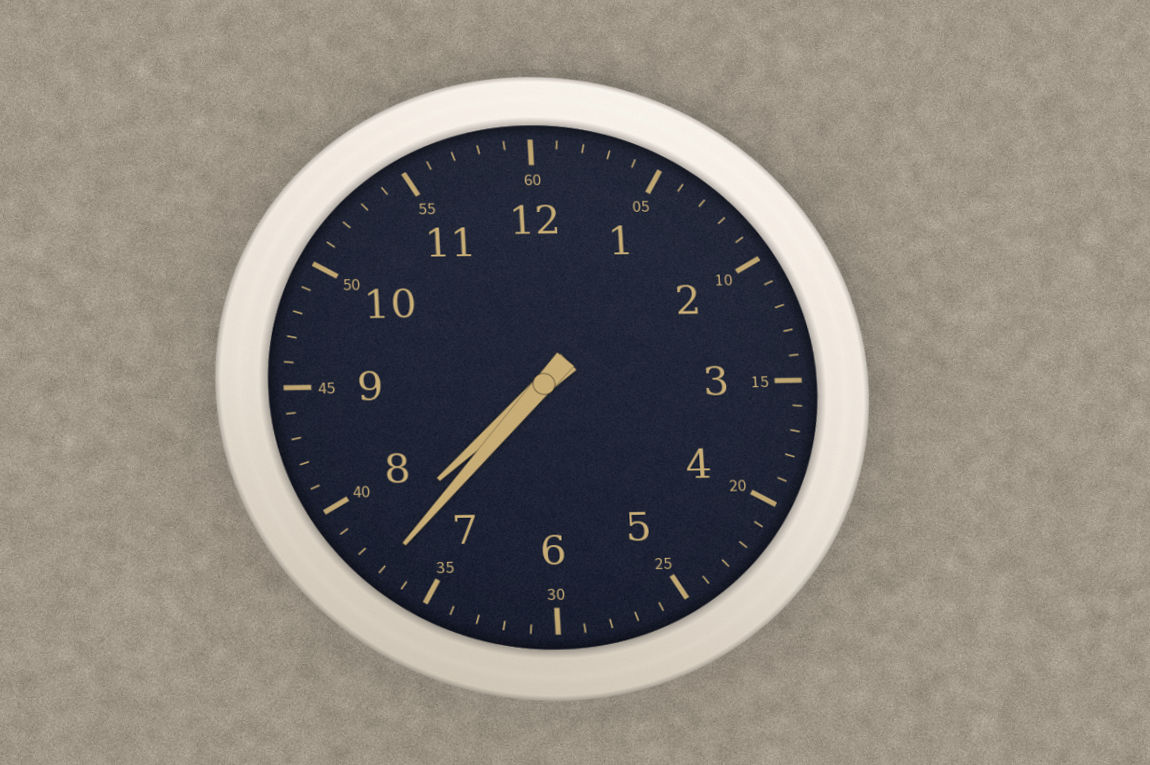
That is **7:37**
